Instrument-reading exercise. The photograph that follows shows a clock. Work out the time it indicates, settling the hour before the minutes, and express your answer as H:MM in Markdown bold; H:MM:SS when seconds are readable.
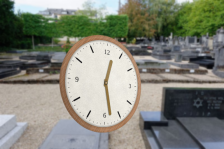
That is **12:28**
